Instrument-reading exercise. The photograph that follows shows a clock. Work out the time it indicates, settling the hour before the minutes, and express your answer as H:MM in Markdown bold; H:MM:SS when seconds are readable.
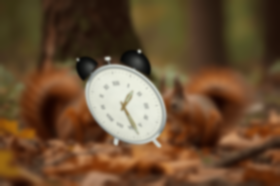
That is **1:28**
